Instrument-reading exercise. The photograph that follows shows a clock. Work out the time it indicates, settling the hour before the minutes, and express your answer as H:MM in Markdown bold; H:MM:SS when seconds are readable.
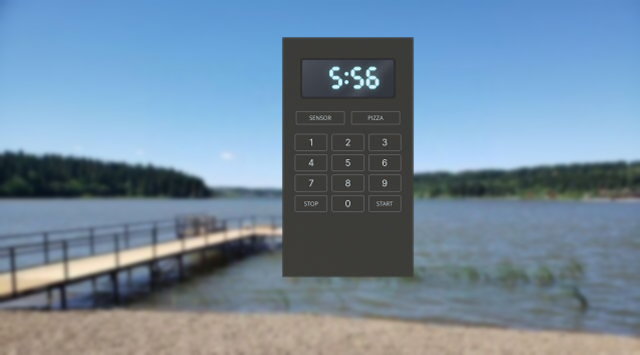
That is **5:56**
